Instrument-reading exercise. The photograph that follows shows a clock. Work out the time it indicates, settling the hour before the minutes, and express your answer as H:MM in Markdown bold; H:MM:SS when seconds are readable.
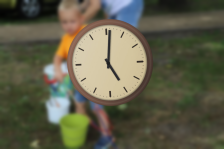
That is **5:01**
